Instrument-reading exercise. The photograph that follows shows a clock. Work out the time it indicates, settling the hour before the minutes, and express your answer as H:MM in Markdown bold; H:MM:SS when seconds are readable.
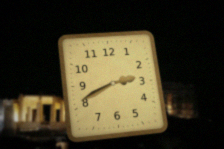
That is **2:41**
